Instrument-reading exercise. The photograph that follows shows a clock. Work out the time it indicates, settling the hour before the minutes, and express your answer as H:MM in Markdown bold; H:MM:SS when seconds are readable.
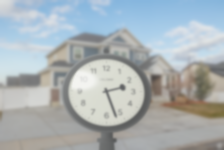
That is **2:27**
